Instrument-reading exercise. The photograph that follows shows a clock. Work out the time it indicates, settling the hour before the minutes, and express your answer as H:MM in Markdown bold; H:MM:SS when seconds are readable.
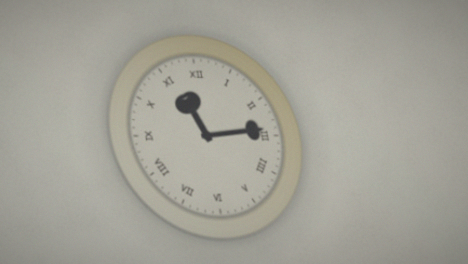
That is **11:14**
